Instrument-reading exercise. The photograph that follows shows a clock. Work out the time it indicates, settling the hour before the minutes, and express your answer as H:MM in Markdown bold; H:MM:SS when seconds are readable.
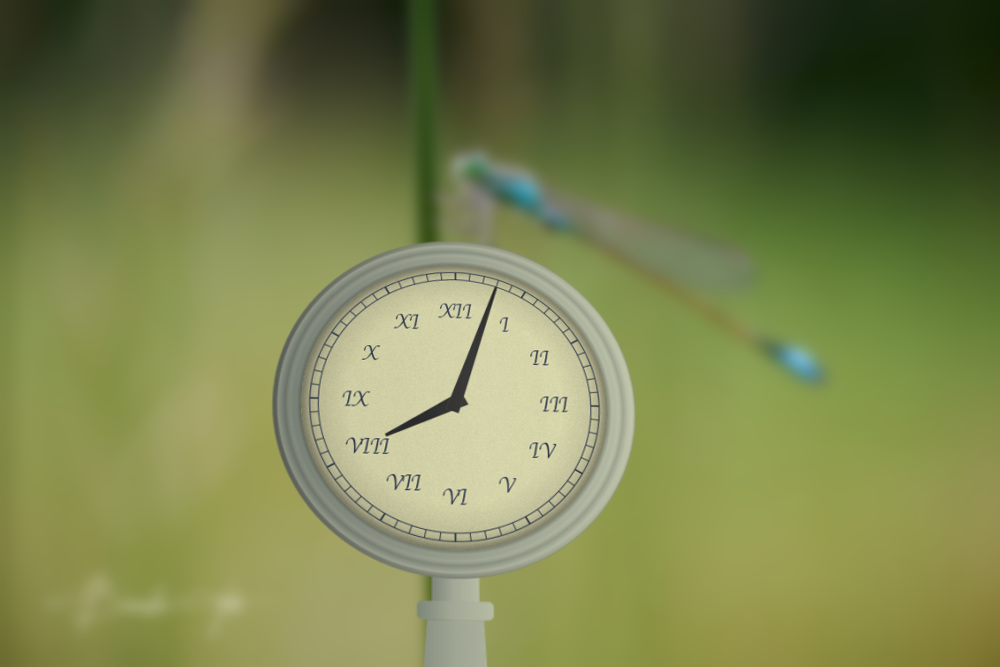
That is **8:03**
